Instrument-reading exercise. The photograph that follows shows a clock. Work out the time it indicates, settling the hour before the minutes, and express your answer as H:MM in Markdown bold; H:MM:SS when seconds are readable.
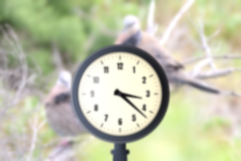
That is **3:22**
